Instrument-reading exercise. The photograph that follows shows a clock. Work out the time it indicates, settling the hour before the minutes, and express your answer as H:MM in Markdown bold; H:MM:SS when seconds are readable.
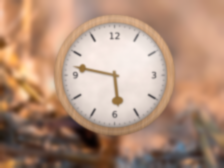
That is **5:47**
